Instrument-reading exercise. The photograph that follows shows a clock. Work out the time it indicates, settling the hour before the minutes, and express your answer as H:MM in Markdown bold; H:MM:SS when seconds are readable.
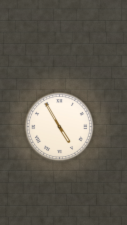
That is **4:55**
